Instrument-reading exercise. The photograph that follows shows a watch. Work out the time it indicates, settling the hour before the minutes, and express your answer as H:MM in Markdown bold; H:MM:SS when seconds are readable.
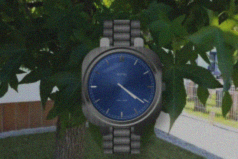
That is **4:21**
